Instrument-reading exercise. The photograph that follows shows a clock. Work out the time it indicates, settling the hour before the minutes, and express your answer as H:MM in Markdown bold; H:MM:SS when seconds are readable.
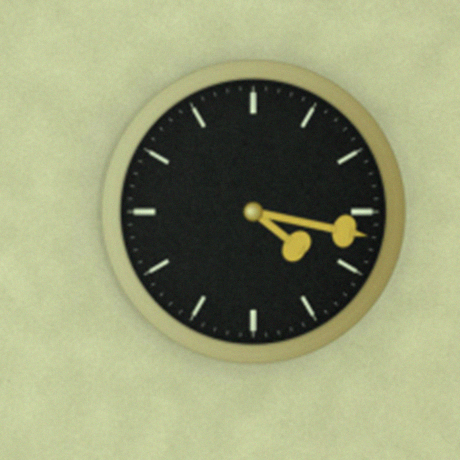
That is **4:17**
